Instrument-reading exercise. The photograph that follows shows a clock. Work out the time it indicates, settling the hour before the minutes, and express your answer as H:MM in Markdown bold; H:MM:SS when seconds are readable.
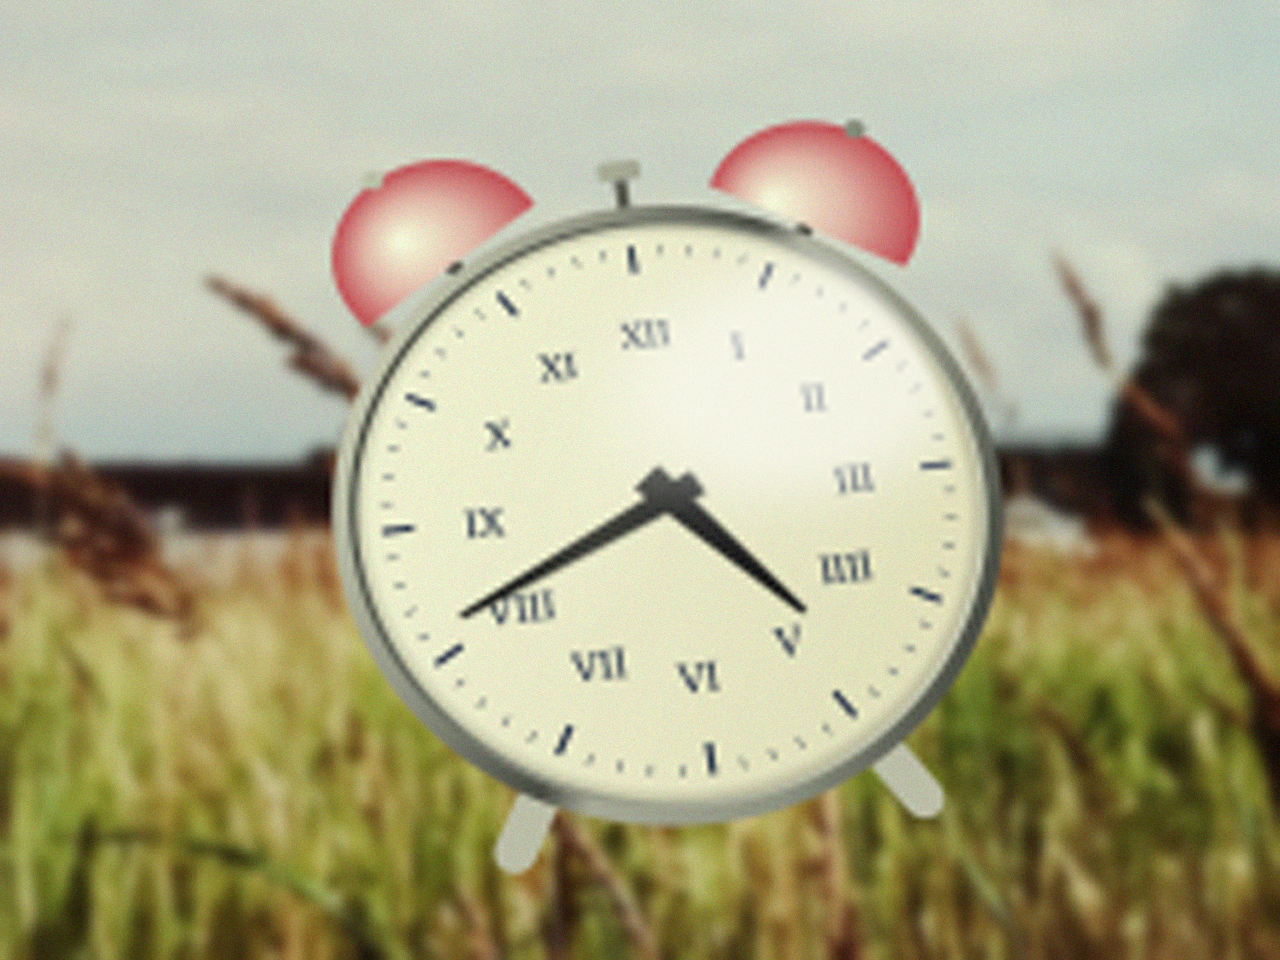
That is **4:41**
